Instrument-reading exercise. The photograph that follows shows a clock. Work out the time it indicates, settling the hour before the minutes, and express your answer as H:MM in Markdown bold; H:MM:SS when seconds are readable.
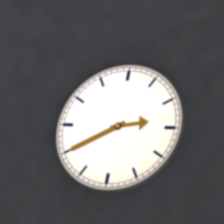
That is **2:40**
